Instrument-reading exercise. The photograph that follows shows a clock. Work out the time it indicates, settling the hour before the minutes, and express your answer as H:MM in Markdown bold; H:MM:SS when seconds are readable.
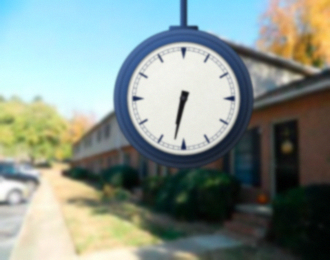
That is **6:32**
